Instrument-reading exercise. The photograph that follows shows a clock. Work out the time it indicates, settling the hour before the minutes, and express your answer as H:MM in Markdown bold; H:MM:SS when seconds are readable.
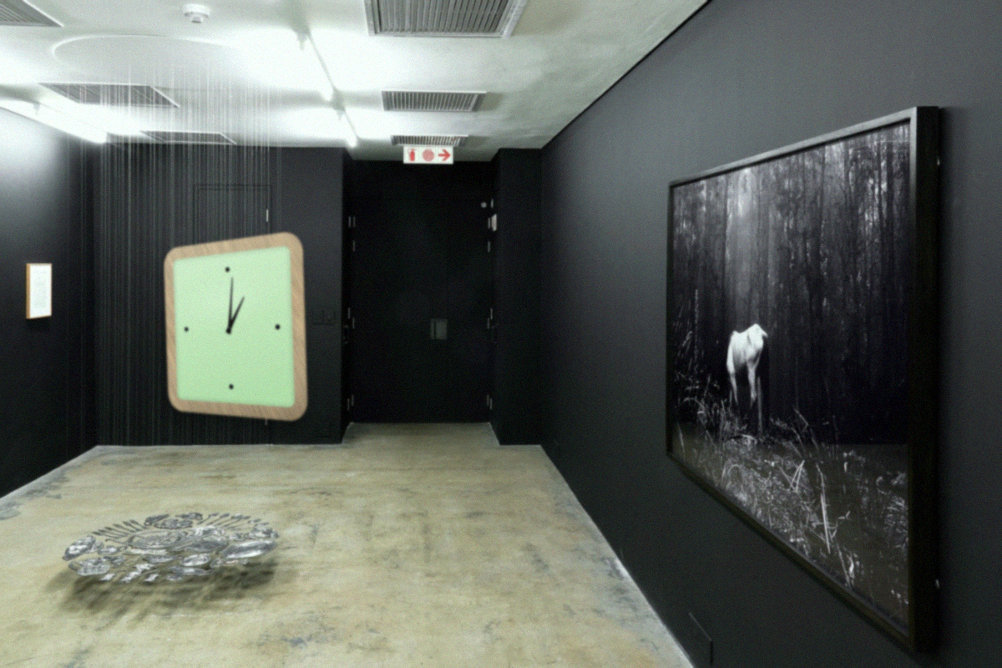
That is **1:01**
